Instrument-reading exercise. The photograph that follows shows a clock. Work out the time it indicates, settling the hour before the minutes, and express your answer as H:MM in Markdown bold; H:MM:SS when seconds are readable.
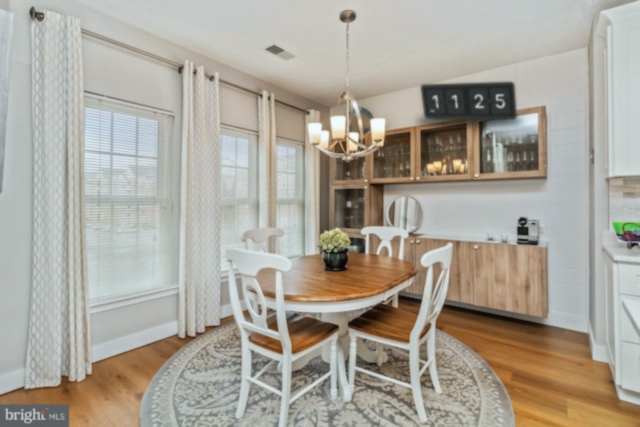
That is **11:25**
